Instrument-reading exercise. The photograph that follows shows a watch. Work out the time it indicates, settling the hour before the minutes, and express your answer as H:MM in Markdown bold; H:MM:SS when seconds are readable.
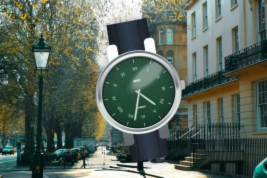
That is **4:33**
